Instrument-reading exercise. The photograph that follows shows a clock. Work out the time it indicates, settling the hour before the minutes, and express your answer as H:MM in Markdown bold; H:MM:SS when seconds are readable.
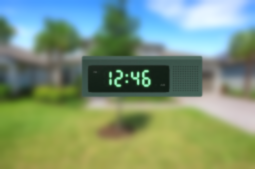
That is **12:46**
